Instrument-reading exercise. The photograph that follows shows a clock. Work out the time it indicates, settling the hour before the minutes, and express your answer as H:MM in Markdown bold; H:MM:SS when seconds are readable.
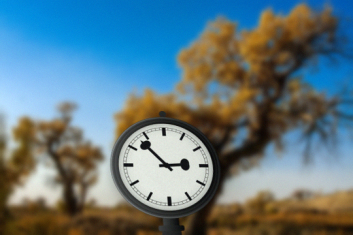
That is **2:53**
